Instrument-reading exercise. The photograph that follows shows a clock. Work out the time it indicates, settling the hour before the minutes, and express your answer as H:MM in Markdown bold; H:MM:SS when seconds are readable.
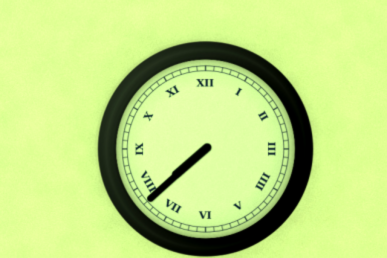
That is **7:38**
